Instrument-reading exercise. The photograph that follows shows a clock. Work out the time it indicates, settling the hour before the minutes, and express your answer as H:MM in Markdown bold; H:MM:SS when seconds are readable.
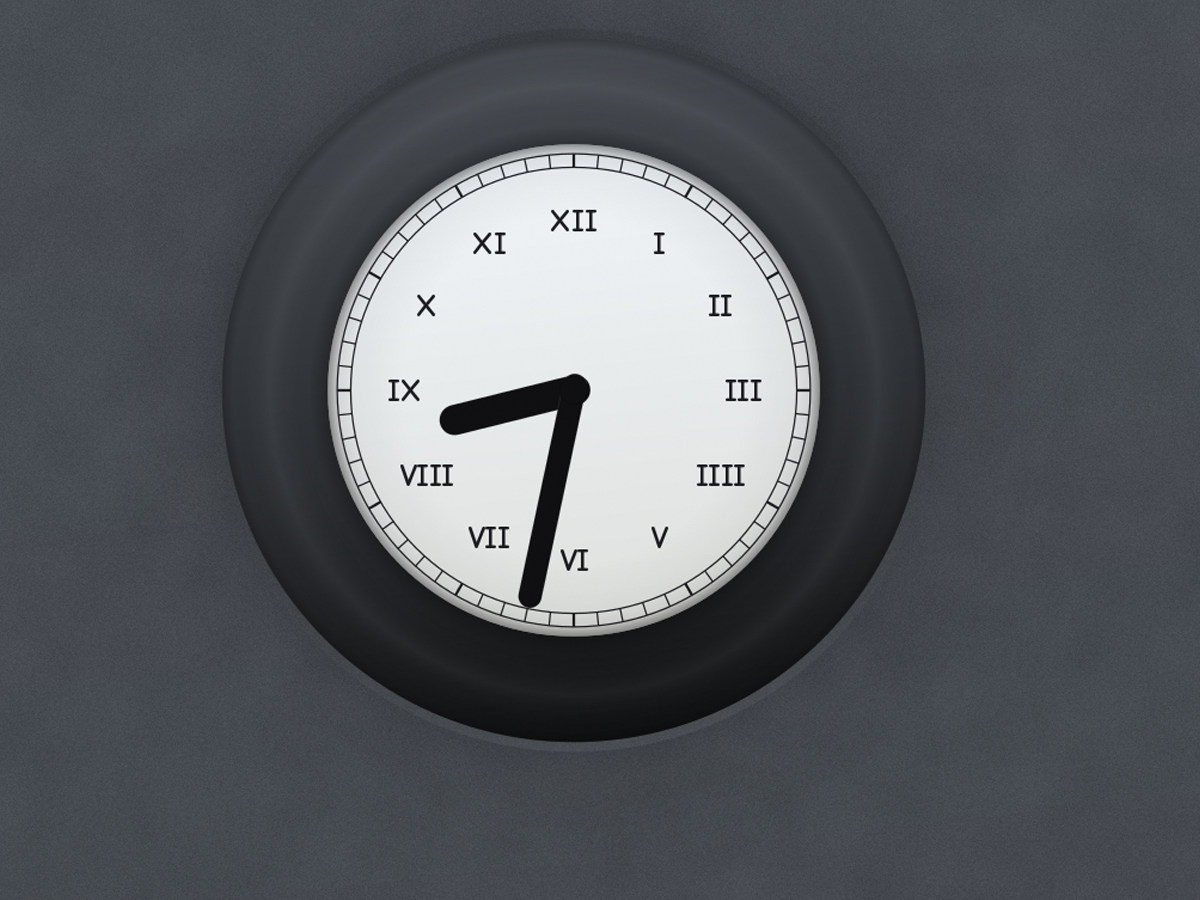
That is **8:32**
